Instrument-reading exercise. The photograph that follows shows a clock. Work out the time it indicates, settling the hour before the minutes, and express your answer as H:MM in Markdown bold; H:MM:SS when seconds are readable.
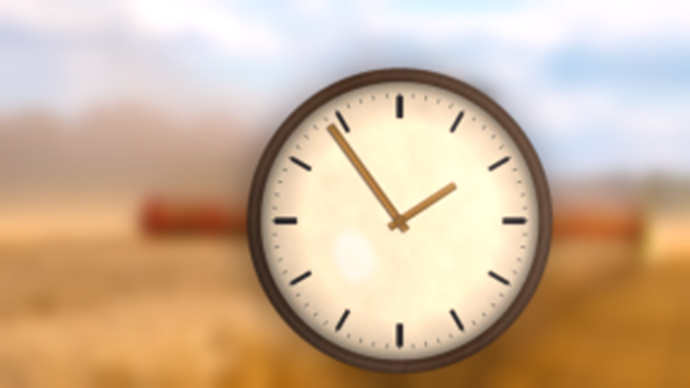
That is **1:54**
